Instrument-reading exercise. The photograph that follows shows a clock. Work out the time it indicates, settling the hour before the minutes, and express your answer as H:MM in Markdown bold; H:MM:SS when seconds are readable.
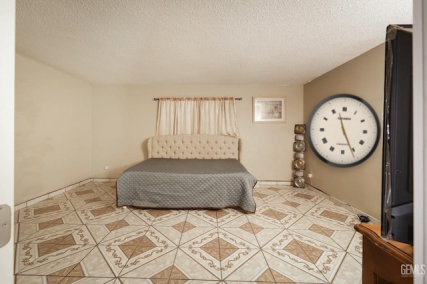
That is **11:26**
